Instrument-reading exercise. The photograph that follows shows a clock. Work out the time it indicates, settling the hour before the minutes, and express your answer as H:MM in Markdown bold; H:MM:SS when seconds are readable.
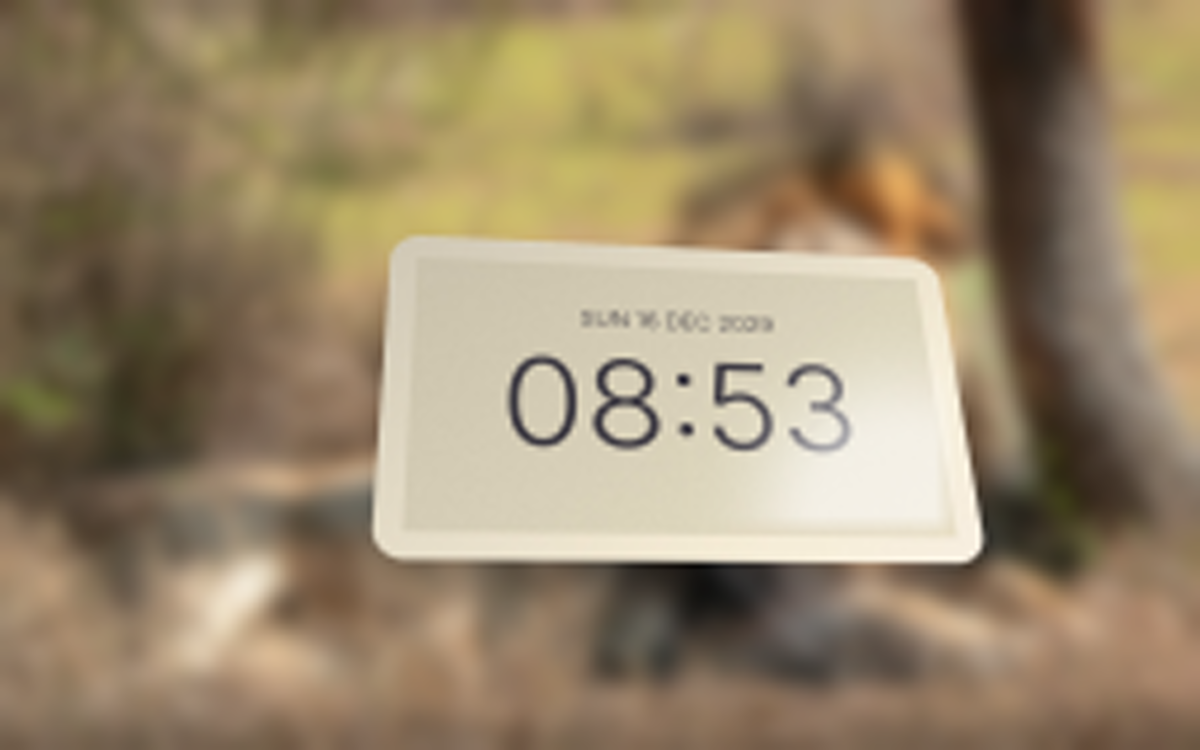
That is **8:53**
